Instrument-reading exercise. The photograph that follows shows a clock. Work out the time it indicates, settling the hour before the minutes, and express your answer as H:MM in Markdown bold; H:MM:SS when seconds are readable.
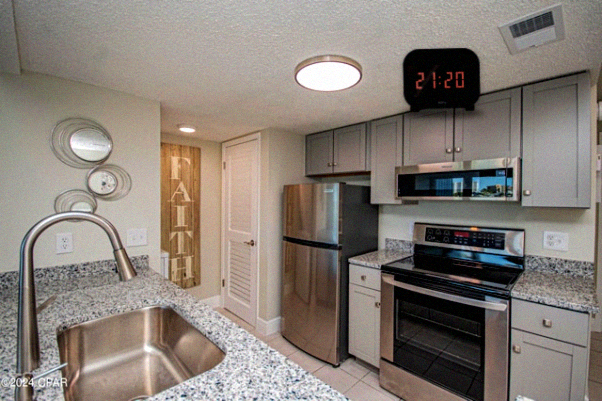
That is **21:20**
